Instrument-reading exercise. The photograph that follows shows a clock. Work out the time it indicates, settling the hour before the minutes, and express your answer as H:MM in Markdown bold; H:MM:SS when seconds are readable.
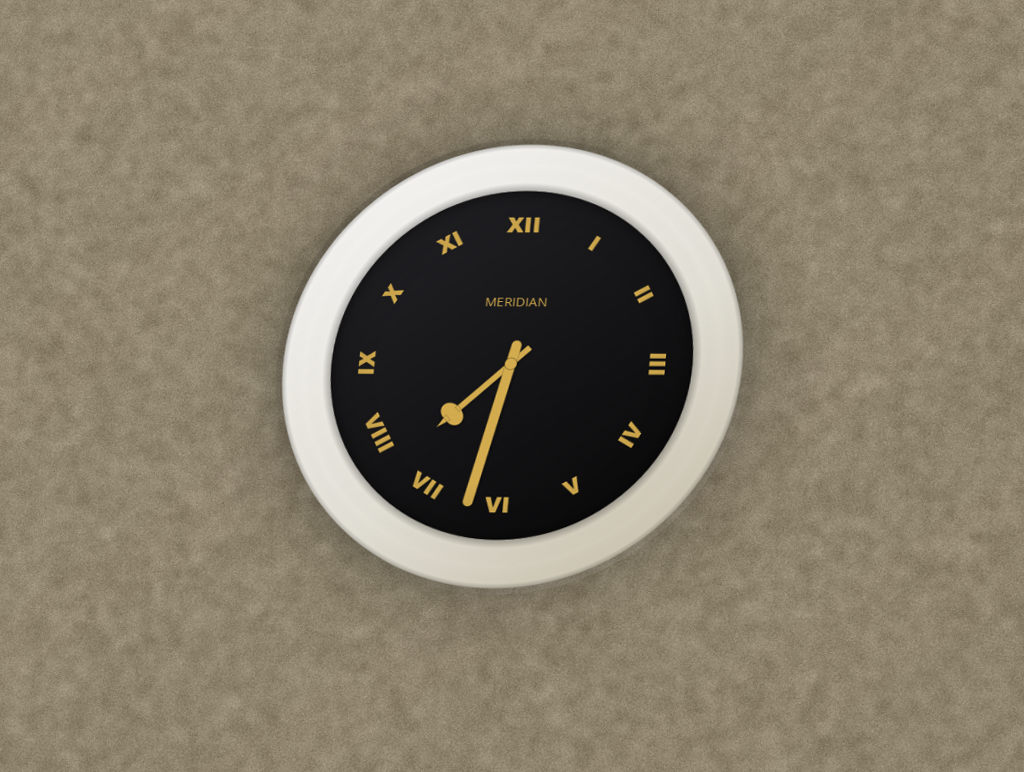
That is **7:32**
